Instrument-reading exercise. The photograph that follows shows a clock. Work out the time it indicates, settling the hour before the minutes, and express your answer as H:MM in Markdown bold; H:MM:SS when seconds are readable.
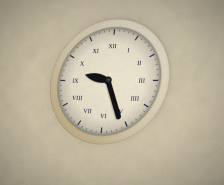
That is **9:26**
